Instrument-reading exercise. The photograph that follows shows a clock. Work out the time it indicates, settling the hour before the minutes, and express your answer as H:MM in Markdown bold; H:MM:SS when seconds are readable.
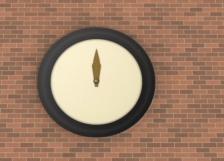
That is **12:00**
